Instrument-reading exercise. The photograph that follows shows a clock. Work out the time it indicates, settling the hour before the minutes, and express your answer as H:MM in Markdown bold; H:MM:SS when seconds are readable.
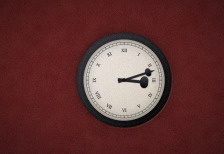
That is **3:12**
